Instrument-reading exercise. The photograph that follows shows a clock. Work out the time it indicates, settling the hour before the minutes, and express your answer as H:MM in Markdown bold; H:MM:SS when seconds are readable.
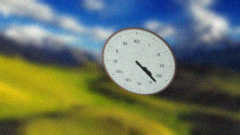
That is **4:23**
